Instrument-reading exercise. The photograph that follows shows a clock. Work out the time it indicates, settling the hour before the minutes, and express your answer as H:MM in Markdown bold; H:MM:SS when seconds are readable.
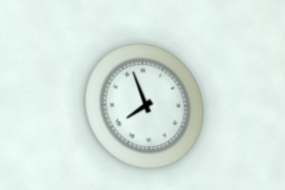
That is **7:57**
